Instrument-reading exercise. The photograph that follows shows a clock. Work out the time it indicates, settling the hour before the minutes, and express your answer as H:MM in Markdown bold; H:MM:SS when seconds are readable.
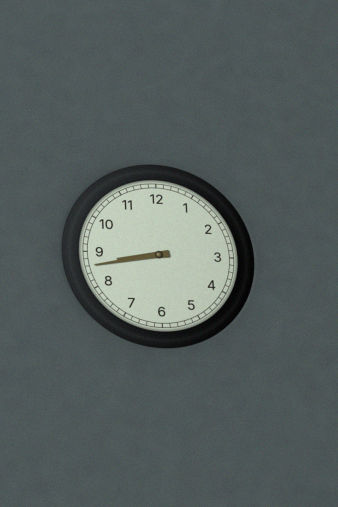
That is **8:43**
